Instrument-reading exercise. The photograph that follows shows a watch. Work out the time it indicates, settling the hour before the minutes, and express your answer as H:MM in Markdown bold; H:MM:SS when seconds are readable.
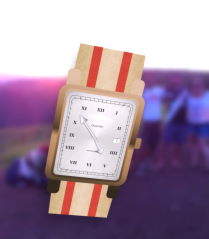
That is **4:53**
